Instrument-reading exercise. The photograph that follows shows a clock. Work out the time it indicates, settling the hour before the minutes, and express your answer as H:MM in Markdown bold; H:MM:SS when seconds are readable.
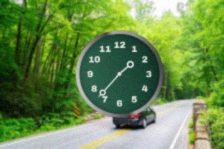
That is **1:37**
